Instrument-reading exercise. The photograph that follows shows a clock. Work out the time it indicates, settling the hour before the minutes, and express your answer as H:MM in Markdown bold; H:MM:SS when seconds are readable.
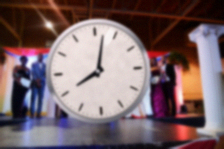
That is **8:02**
